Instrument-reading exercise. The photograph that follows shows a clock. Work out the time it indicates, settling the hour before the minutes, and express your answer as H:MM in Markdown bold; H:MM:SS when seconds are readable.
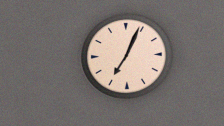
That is **7:04**
